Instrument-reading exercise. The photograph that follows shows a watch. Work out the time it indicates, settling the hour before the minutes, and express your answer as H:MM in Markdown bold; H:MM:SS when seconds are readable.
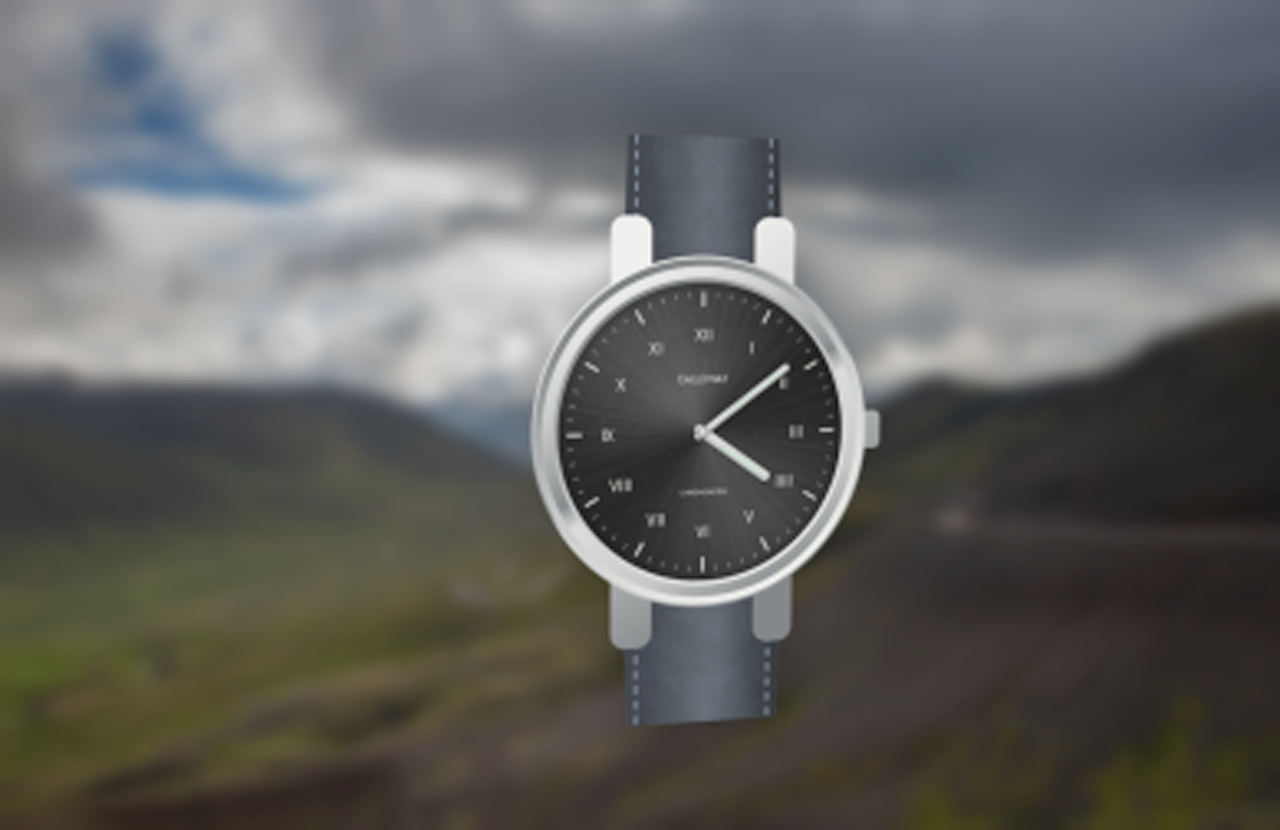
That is **4:09**
